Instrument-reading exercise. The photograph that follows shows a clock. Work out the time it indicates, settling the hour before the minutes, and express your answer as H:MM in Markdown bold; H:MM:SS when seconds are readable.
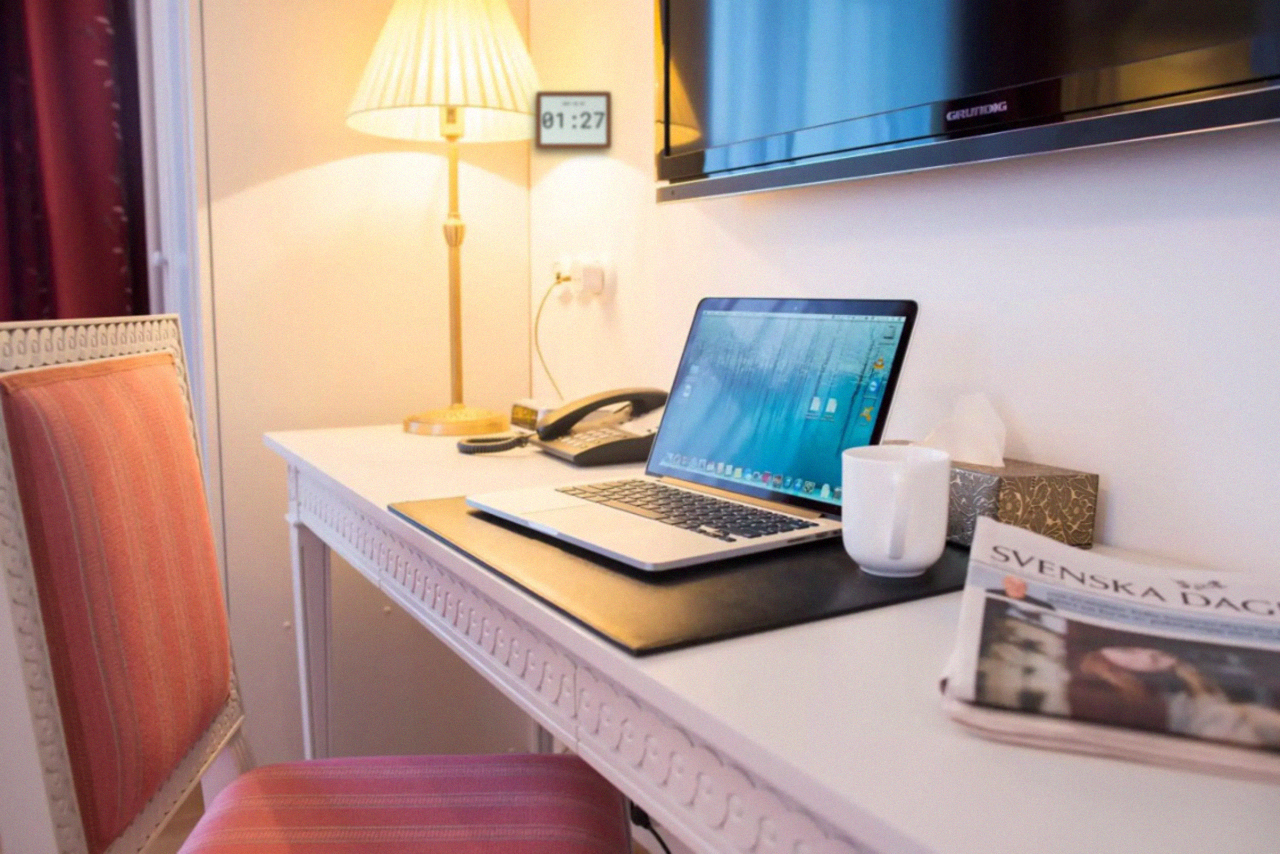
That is **1:27**
